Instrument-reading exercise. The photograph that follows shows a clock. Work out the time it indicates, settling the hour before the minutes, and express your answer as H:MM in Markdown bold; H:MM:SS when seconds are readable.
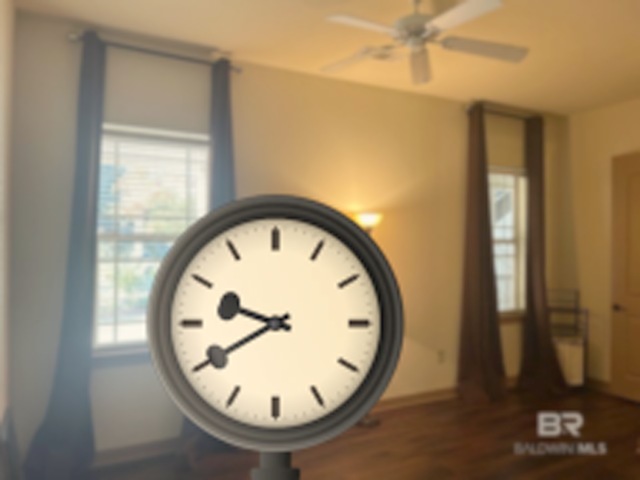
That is **9:40**
